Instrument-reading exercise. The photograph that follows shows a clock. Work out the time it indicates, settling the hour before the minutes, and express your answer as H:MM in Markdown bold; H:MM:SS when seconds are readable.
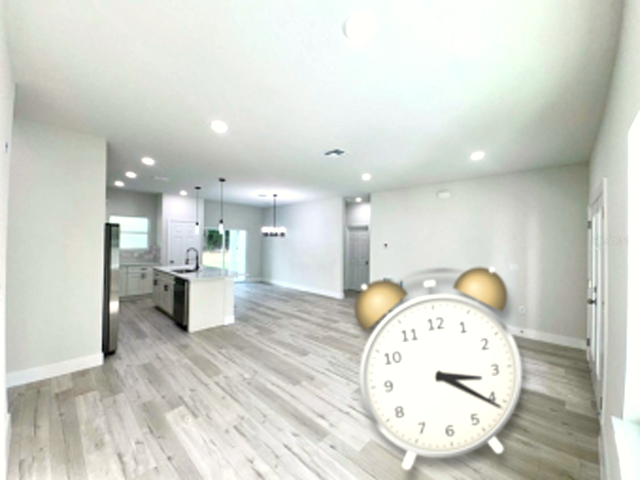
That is **3:21**
